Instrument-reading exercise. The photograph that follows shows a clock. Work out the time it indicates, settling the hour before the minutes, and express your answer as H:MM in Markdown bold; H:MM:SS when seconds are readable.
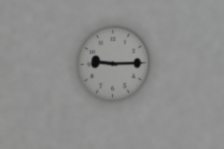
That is **9:15**
